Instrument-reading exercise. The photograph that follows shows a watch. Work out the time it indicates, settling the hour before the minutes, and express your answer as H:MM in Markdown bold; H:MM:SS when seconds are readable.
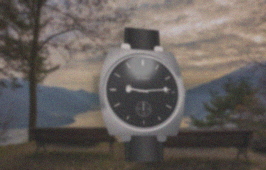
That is **9:14**
